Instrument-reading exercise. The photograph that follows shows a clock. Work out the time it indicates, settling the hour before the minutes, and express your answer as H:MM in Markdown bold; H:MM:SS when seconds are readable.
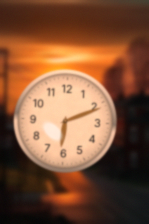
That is **6:11**
